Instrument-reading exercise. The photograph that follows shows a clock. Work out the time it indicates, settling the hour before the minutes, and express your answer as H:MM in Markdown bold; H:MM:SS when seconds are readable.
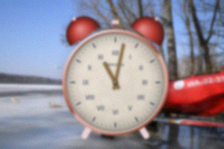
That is **11:02**
